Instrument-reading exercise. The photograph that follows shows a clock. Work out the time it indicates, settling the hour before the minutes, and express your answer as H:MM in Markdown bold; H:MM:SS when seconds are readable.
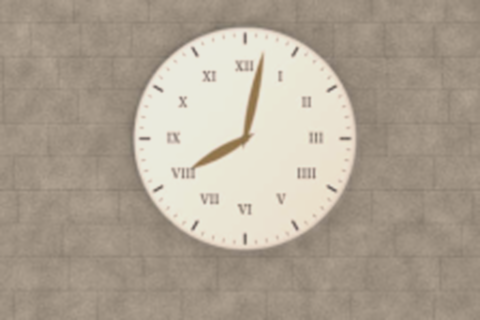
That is **8:02**
